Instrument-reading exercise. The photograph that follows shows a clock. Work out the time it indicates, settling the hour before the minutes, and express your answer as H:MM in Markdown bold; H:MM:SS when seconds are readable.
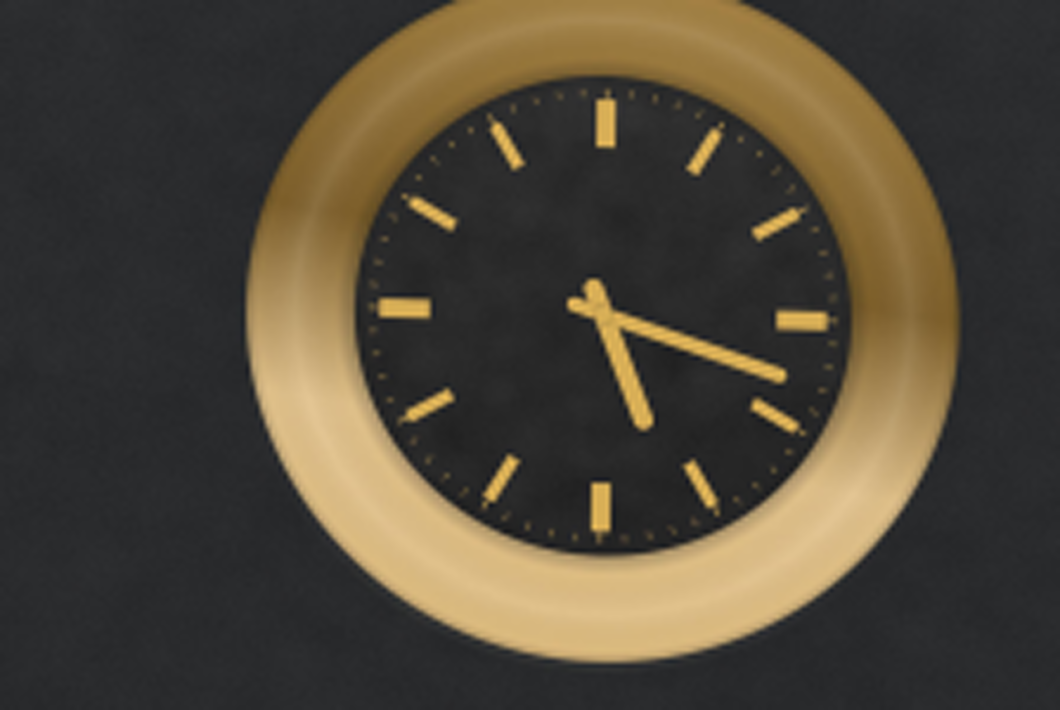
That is **5:18**
